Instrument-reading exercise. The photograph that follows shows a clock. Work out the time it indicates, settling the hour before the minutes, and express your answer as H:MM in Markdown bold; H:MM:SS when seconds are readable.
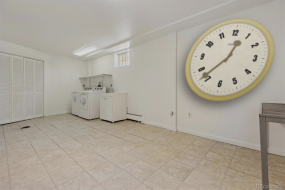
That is **12:37**
